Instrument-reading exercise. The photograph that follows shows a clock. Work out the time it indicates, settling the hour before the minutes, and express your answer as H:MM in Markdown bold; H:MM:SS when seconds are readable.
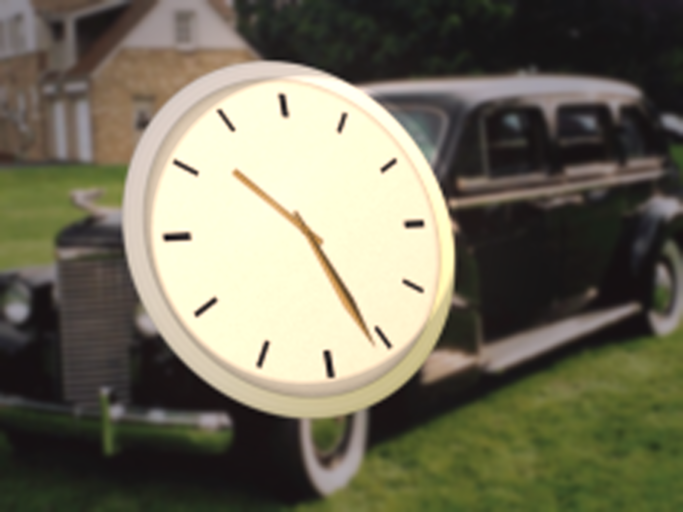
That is **10:26**
